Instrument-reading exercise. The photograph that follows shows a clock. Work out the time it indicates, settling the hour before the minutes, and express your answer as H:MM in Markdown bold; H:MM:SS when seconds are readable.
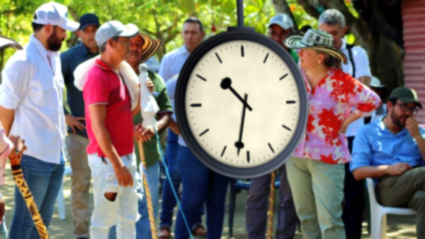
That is **10:32**
